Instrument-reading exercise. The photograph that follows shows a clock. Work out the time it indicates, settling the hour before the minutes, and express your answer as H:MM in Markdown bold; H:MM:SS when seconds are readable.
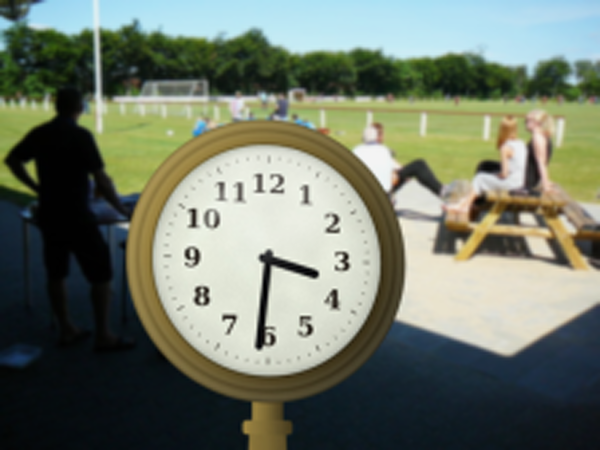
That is **3:31**
